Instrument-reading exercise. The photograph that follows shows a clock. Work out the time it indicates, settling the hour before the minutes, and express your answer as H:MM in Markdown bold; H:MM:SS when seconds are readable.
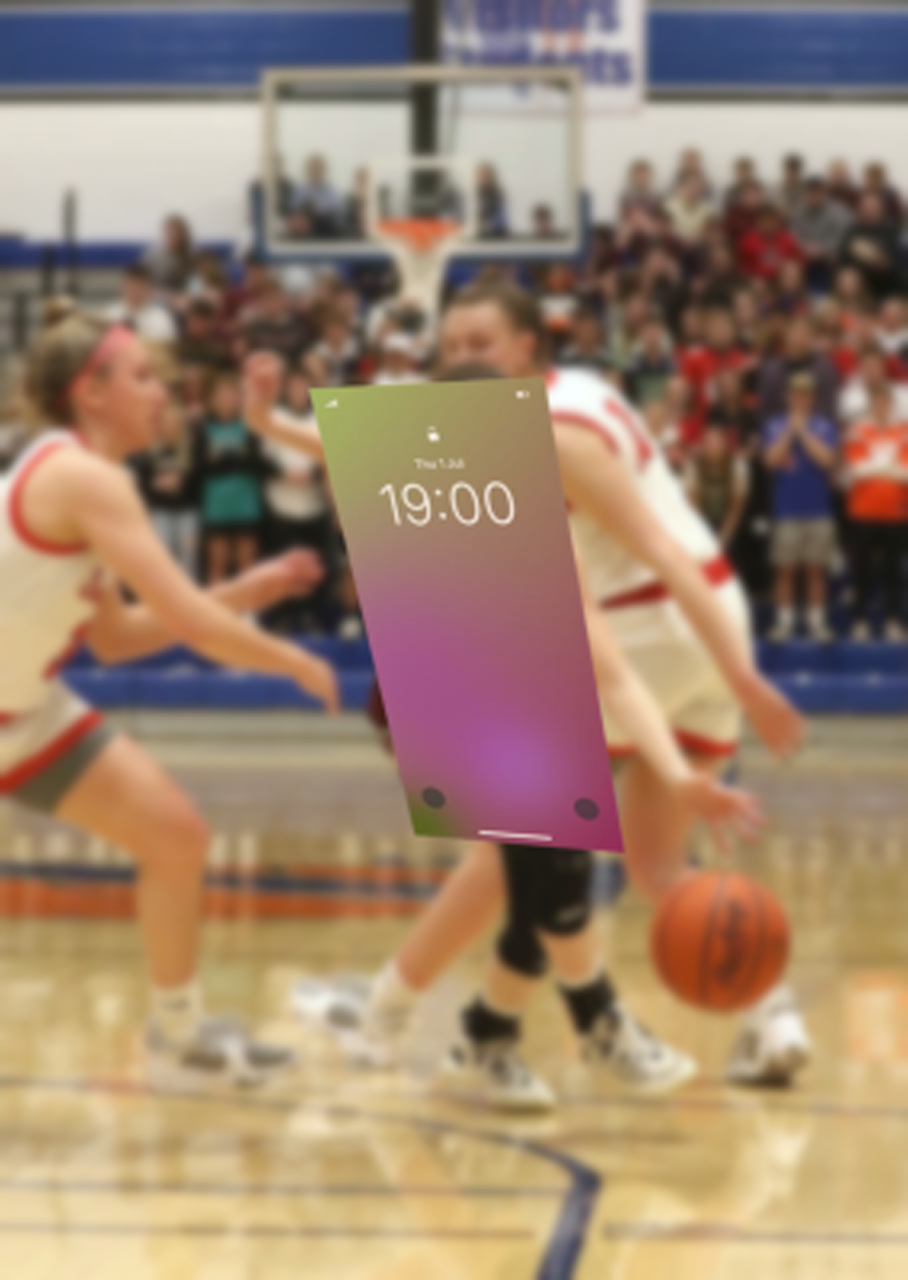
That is **19:00**
